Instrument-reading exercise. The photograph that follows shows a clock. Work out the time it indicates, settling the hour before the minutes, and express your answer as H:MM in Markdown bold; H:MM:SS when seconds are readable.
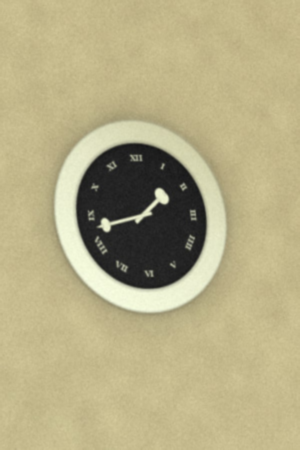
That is **1:43**
